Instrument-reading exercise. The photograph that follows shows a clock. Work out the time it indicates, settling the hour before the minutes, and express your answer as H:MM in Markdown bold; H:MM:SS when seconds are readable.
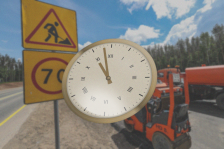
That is **10:58**
